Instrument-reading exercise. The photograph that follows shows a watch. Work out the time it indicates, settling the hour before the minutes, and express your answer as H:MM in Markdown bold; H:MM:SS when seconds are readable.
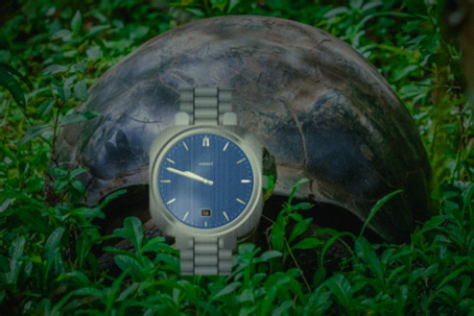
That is **9:48**
